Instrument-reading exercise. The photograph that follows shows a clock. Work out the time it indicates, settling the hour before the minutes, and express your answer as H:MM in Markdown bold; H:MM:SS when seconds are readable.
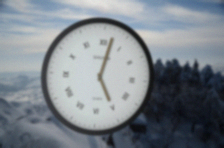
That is **5:02**
